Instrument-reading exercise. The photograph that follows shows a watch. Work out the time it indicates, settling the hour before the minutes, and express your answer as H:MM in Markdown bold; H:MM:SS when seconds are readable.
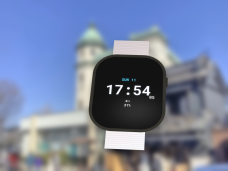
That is **17:54**
